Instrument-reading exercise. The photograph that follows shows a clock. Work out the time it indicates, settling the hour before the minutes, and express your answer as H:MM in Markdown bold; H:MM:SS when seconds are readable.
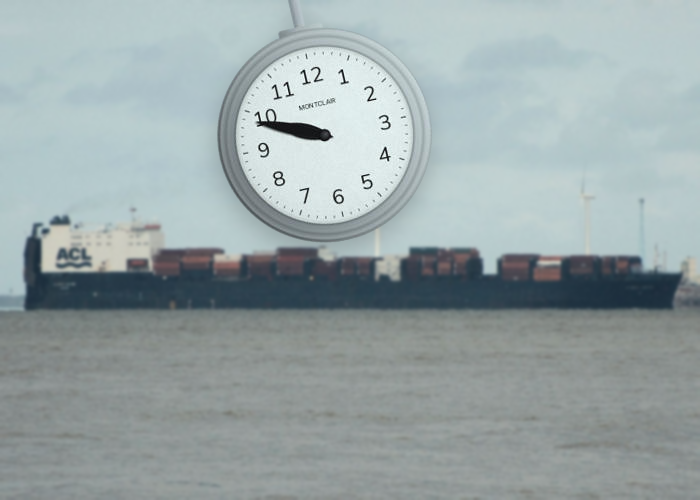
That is **9:49**
